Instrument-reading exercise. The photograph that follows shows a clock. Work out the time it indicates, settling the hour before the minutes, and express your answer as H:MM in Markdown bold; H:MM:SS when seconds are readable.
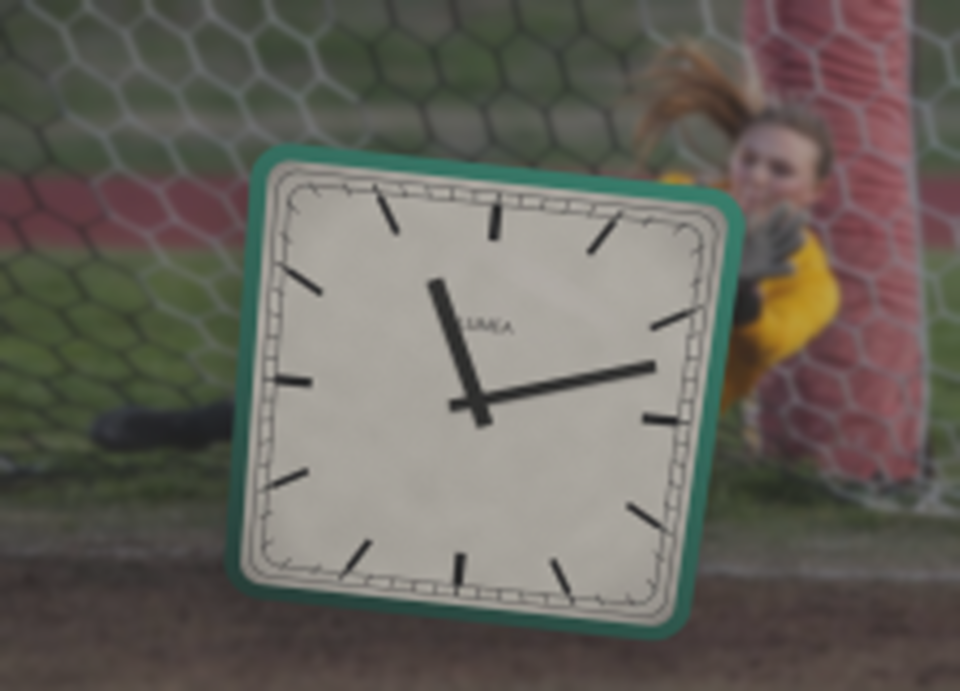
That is **11:12**
